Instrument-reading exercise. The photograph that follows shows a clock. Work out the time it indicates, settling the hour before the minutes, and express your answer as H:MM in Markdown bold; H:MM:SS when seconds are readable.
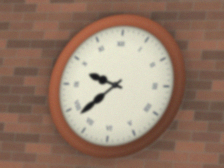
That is **9:38**
